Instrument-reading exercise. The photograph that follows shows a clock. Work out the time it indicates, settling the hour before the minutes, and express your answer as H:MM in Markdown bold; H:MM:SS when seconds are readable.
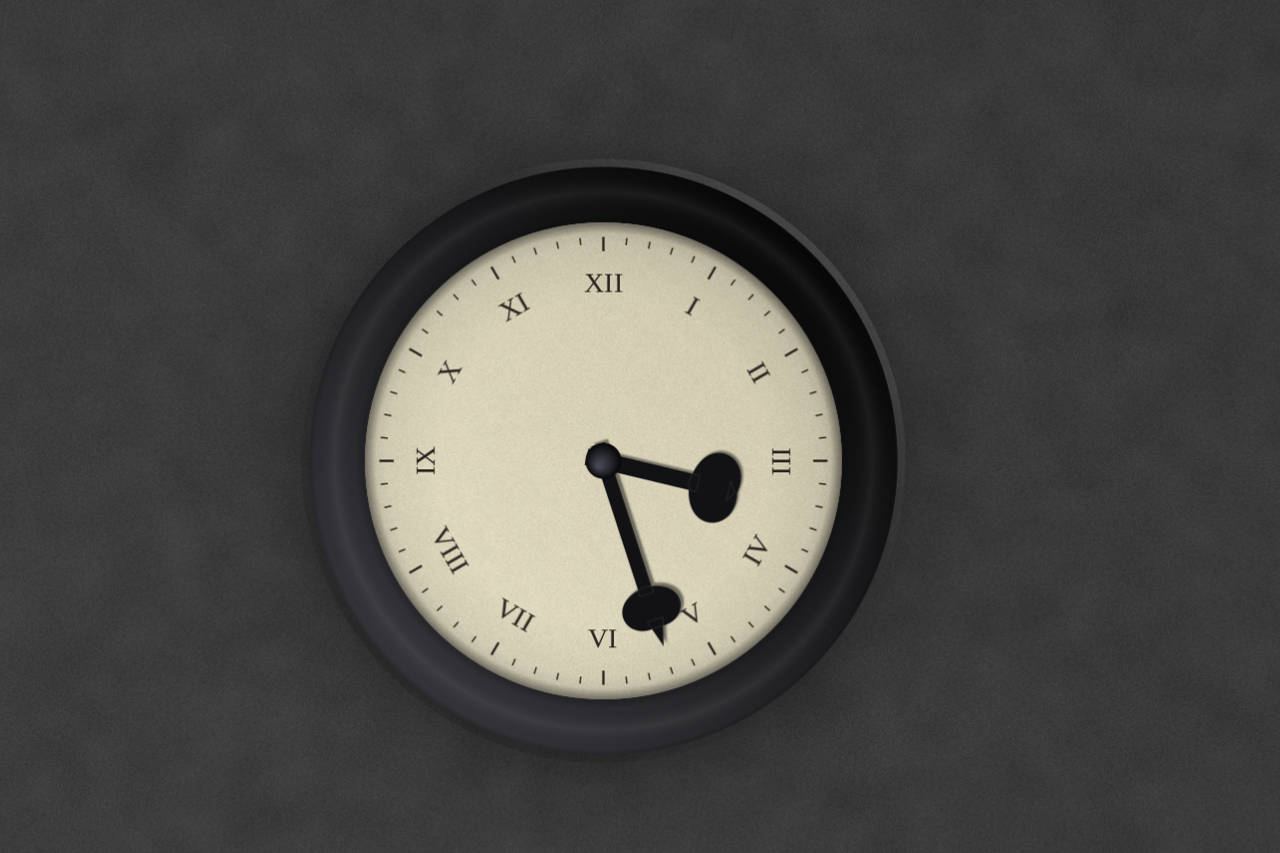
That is **3:27**
